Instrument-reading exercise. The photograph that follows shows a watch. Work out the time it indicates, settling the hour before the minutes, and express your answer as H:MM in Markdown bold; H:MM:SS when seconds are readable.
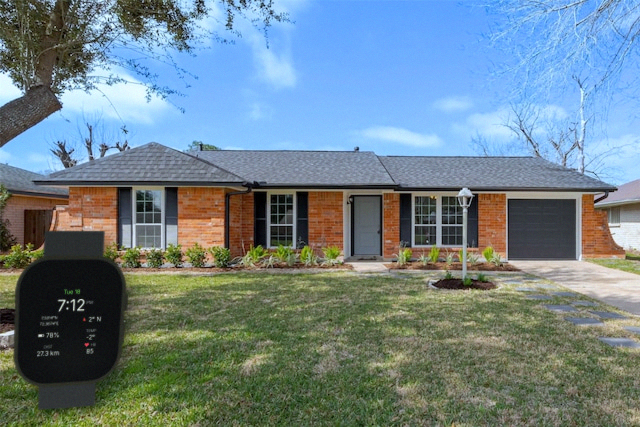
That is **7:12**
